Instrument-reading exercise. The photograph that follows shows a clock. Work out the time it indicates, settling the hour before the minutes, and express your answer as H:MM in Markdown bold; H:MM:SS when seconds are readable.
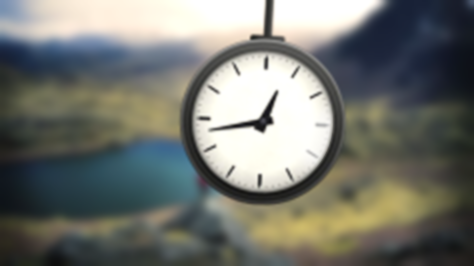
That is **12:43**
